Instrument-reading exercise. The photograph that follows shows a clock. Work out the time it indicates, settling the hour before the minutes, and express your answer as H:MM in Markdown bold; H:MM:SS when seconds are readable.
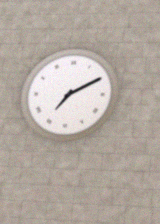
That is **7:10**
